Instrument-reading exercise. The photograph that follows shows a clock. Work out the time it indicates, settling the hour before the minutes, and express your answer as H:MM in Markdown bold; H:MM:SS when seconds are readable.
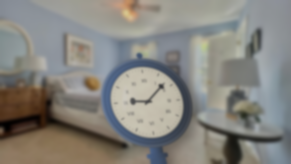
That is **9:08**
